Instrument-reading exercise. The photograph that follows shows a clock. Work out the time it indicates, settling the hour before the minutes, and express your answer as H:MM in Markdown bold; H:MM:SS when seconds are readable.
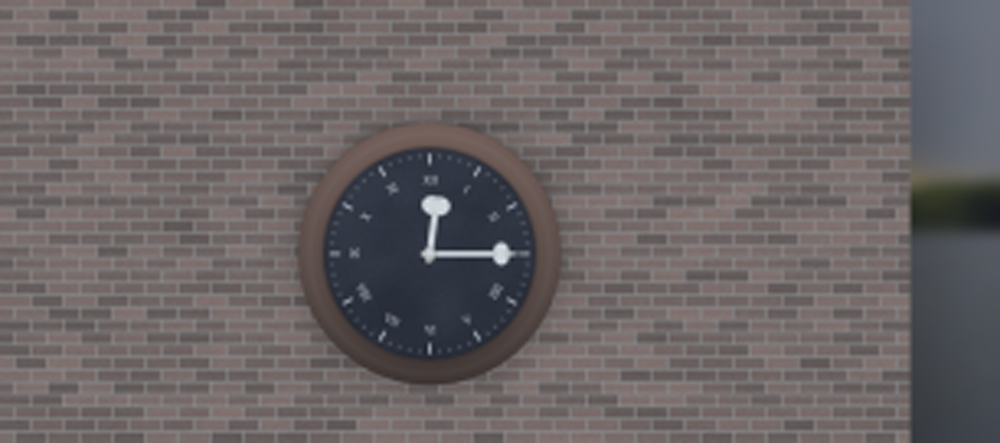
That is **12:15**
